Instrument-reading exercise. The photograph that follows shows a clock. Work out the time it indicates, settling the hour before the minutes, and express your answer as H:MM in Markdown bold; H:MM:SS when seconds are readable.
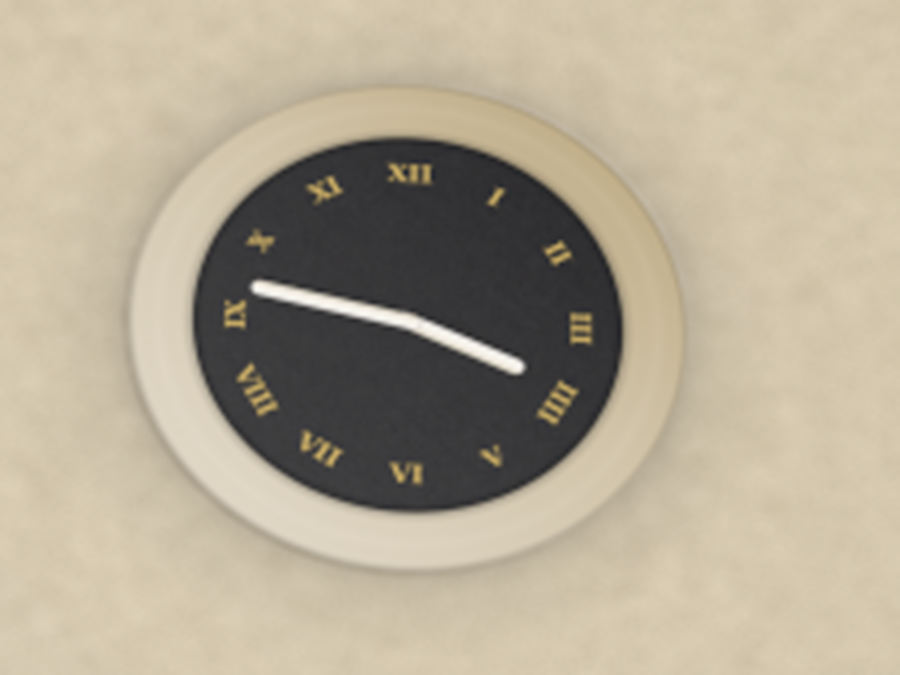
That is **3:47**
